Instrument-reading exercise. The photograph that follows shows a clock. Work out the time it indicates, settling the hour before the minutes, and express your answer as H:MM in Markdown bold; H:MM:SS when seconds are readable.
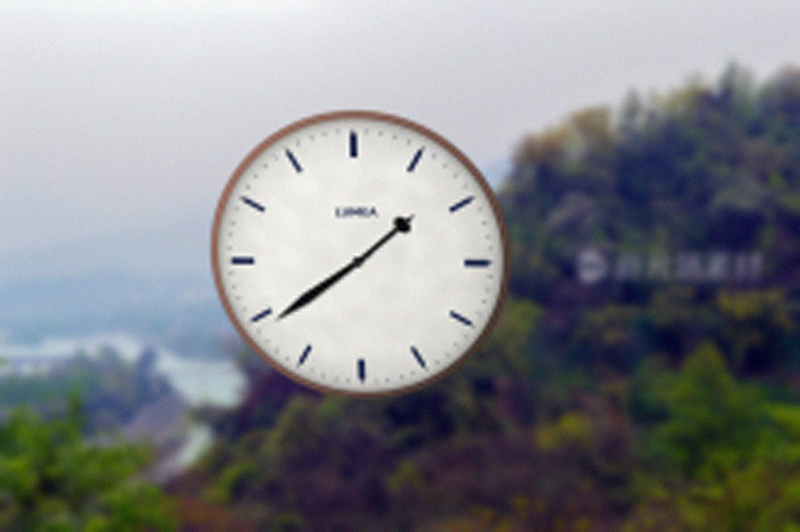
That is **1:39**
